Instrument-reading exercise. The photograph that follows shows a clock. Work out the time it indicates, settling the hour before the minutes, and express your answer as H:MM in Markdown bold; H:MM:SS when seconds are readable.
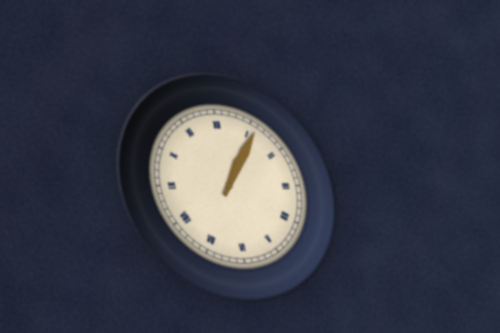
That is **1:06**
